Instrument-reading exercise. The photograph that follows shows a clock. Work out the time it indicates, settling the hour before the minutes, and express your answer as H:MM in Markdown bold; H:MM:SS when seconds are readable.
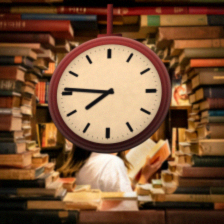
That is **7:46**
